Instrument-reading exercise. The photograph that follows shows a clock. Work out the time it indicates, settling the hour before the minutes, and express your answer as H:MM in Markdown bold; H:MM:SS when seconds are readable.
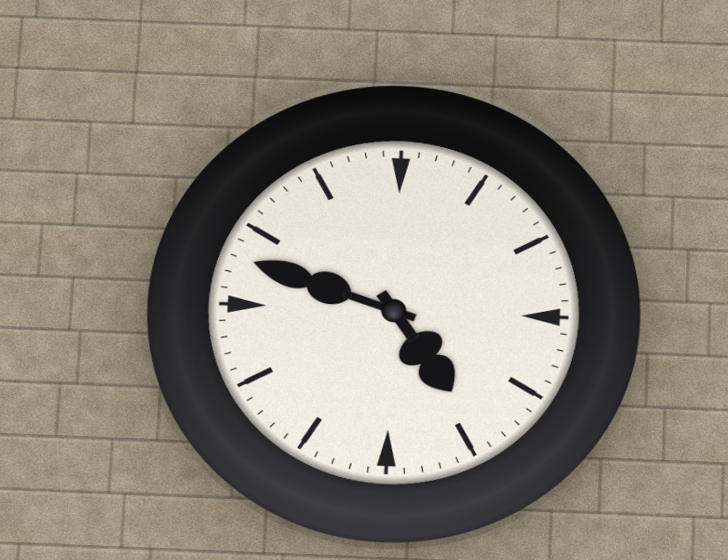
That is **4:48**
